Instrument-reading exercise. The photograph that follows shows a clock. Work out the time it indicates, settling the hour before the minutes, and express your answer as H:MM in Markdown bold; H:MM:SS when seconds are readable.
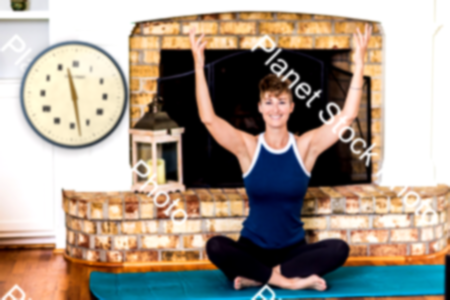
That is **11:28**
